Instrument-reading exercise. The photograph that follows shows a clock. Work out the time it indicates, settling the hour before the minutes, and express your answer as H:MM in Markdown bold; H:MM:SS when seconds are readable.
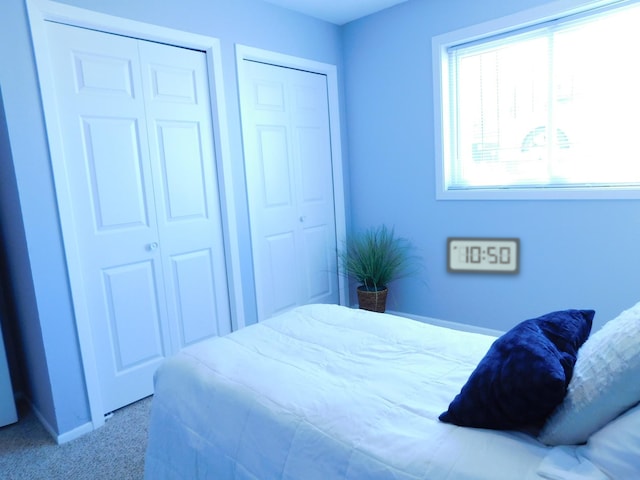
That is **10:50**
